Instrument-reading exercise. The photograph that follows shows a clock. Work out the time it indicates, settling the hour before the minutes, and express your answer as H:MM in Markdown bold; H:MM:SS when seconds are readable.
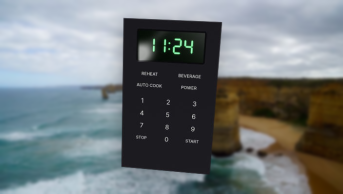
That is **11:24**
